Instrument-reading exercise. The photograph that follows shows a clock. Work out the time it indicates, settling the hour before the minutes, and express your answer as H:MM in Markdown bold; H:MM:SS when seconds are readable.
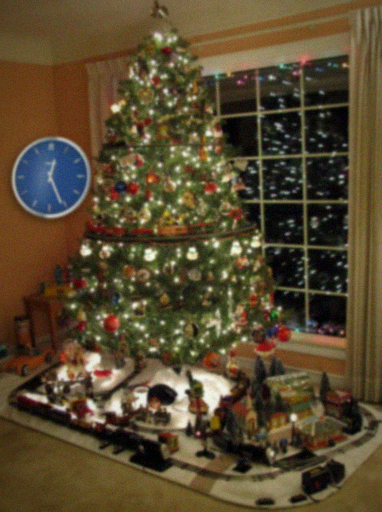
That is **12:26**
